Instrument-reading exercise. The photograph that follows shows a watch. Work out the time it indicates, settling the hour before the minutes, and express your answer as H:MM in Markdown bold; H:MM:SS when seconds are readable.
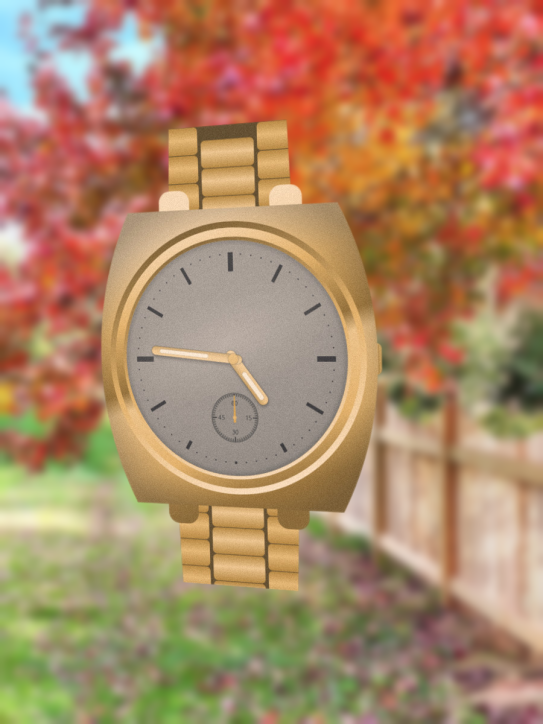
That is **4:46**
